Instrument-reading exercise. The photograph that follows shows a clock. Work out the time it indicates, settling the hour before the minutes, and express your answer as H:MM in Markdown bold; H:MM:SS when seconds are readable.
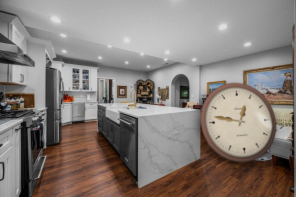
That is **12:47**
